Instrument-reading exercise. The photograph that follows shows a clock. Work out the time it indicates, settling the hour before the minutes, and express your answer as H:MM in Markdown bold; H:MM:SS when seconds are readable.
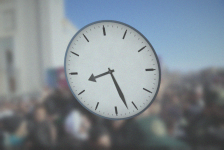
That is **8:27**
